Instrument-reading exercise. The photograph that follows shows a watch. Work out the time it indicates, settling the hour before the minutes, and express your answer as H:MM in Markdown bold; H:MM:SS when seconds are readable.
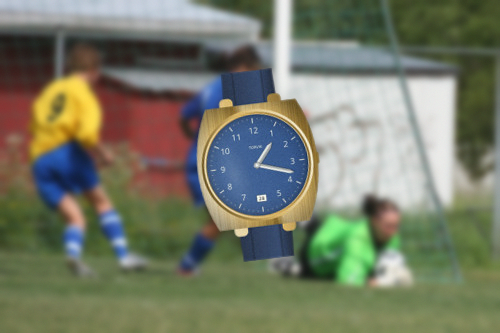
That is **1:18**
